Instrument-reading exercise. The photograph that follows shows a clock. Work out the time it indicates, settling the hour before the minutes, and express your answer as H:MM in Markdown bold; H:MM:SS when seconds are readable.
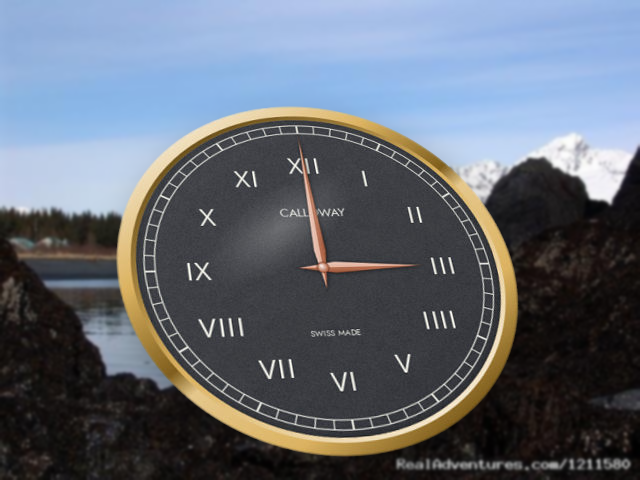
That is **3:00**
